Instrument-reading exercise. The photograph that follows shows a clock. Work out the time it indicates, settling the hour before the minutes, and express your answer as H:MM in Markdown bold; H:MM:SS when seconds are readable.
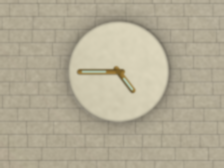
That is **4:45**
